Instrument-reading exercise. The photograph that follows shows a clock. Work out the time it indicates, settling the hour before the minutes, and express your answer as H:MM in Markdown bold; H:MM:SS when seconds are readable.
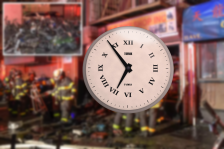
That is **6:54**
